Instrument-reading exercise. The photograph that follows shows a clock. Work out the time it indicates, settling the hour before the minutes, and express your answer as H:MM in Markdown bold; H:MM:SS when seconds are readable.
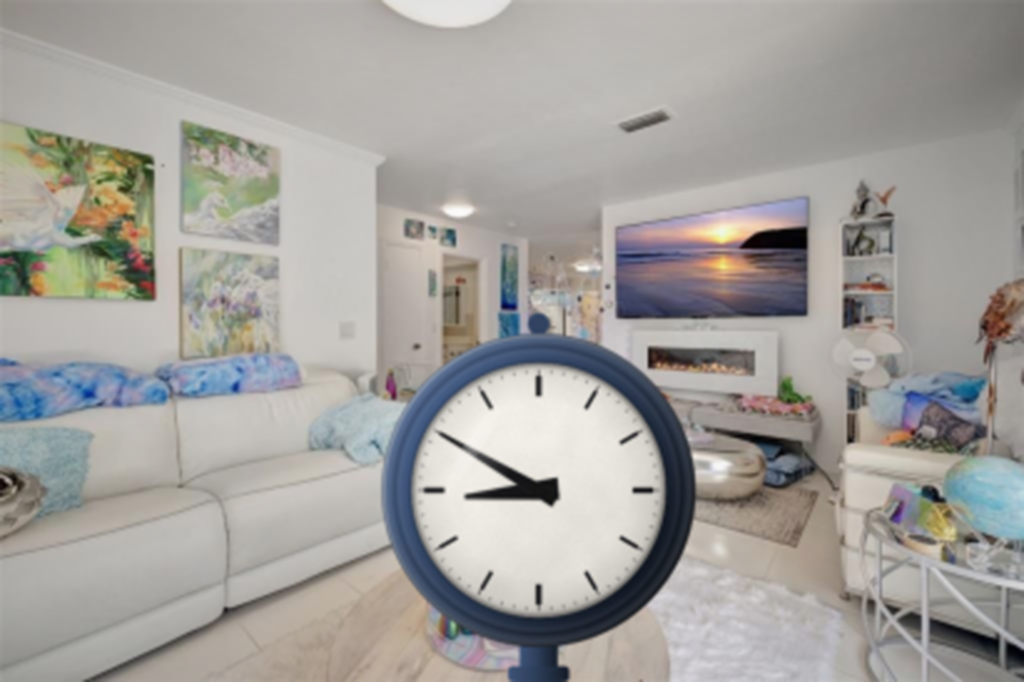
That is **8:50**
